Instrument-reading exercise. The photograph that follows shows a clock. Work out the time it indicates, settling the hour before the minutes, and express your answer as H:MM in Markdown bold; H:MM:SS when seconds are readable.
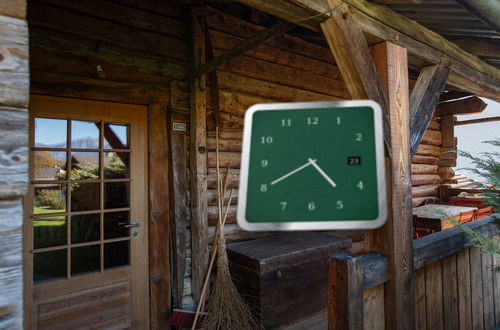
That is **4:40**
